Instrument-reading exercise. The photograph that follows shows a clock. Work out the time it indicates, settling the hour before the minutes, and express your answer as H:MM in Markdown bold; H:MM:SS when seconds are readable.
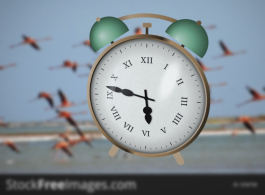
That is **5:47**
